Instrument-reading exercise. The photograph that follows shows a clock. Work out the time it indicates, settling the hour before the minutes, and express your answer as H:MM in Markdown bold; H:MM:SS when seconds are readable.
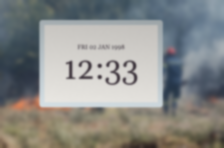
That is **12:33**
